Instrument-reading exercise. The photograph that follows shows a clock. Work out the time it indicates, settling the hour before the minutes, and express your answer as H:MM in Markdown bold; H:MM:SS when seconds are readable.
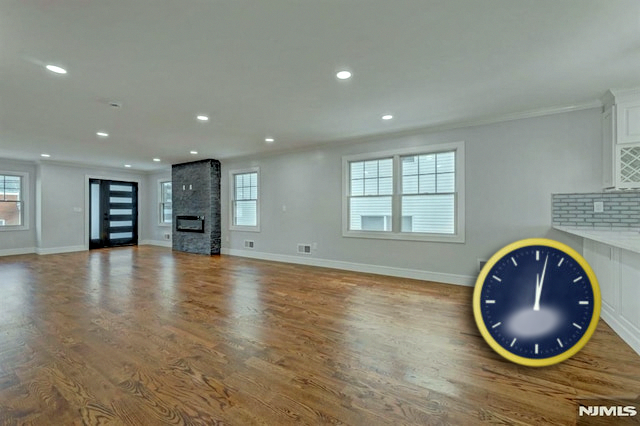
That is **12:02**
